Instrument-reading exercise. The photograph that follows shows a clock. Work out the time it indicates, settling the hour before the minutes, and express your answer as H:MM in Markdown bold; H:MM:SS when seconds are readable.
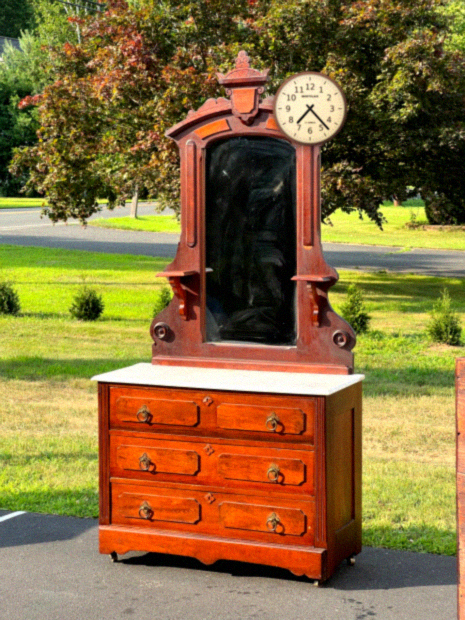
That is **7:23**
